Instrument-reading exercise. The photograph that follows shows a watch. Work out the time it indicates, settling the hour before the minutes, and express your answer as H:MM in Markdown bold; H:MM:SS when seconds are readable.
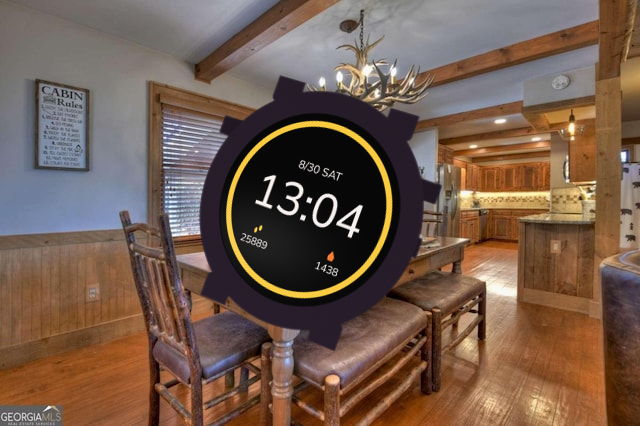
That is **13:04**
